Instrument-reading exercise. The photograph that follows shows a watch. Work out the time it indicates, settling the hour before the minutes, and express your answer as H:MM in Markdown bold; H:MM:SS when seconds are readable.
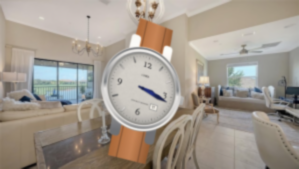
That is **3:17**
